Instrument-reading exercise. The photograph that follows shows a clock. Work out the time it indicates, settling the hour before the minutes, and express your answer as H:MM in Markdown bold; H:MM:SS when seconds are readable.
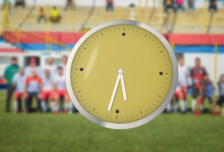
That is **5:32**
